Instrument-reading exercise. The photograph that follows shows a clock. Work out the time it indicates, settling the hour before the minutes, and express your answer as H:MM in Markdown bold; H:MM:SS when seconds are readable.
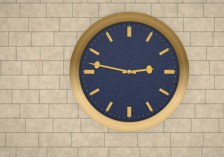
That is **2:47**
